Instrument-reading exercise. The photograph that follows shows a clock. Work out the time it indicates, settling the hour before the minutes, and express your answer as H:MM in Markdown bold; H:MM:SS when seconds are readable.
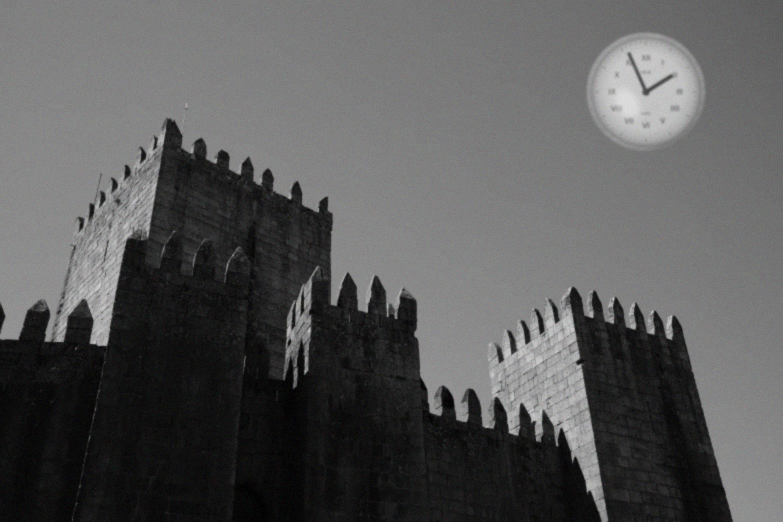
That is **1:56**
